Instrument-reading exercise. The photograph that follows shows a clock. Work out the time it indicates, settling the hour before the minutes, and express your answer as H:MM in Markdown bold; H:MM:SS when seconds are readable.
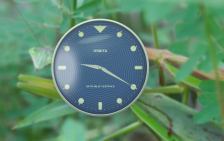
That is **9:20**
